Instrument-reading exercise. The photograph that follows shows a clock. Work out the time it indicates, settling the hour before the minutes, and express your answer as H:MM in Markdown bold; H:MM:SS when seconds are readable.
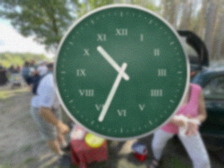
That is **10:34**
